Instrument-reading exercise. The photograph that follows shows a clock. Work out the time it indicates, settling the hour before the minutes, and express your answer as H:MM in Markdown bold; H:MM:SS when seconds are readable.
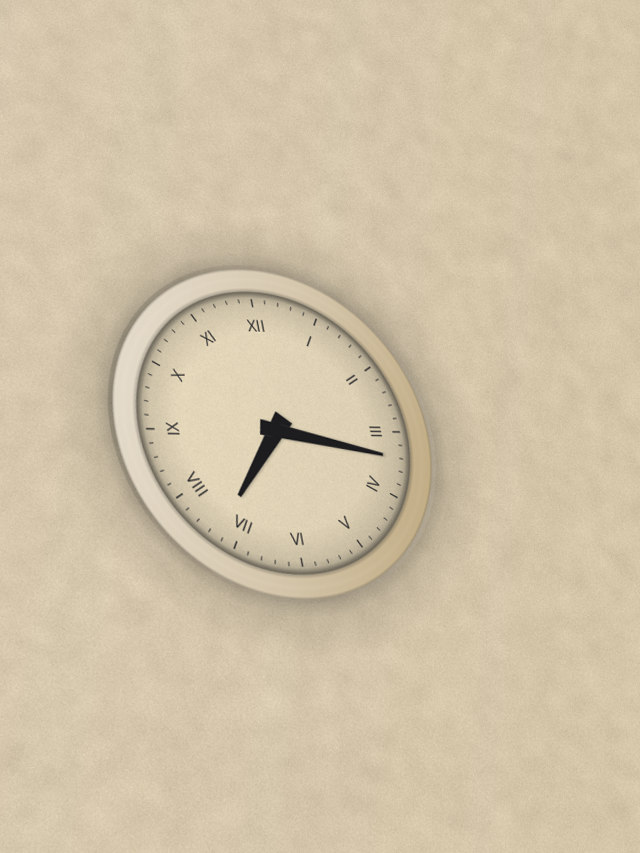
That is **7:17**
